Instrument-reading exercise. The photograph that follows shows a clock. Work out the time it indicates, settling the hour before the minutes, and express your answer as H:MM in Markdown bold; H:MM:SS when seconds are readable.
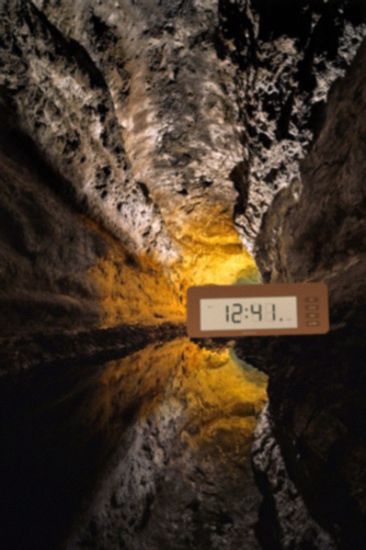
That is **12:41**
